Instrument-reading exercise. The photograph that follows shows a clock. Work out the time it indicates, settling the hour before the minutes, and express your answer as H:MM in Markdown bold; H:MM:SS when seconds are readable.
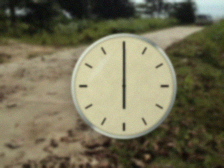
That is **6:00**
